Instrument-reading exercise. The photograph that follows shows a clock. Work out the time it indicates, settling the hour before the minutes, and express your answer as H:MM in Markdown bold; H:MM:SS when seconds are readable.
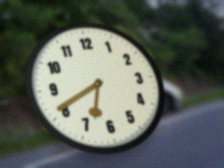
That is **6:41**
